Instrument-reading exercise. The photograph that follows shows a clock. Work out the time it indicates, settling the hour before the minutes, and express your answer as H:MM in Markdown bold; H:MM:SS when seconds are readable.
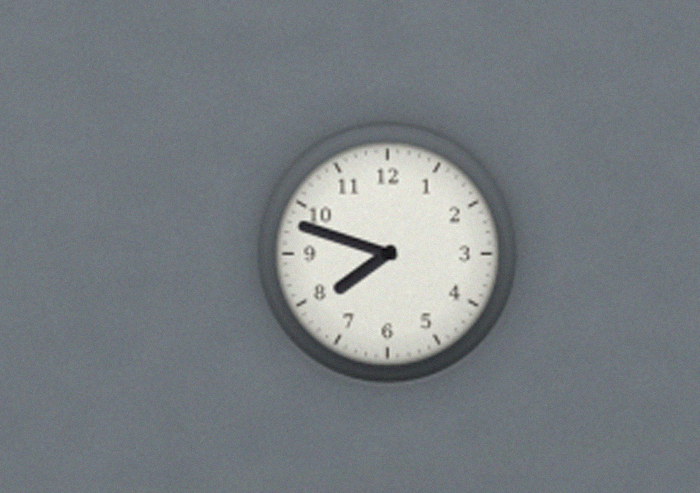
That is **7:48**
